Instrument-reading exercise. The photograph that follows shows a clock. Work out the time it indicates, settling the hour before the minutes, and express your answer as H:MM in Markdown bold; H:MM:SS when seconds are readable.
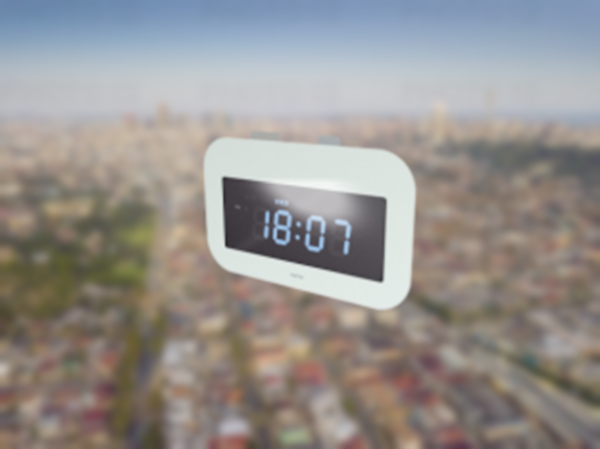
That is **18:07**
